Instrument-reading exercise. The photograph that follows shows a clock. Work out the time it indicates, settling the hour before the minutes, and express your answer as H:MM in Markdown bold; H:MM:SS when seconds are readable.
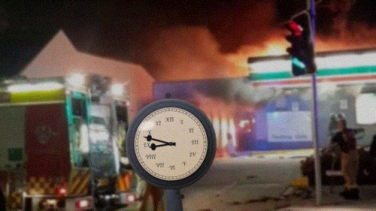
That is **8:48**
